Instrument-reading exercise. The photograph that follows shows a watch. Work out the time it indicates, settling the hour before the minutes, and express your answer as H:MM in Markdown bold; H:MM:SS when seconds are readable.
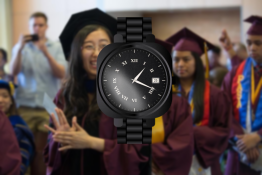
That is **1:19**
